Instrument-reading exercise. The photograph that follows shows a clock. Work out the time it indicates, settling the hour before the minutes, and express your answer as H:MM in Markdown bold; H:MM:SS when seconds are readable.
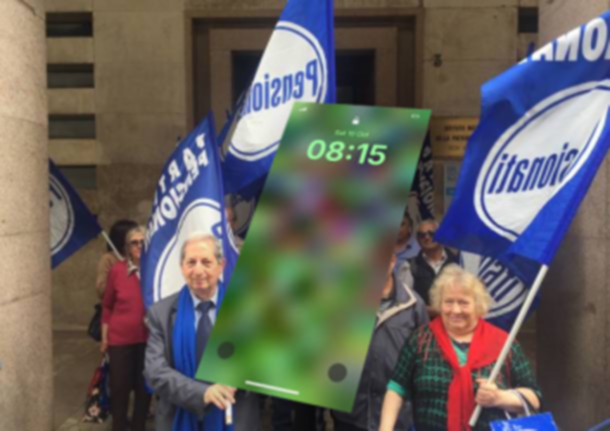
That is **8:15**
